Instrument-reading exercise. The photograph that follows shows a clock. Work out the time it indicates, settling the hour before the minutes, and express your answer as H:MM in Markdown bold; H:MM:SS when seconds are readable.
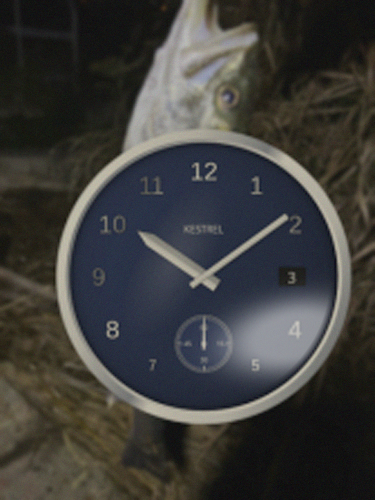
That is **10:09**
